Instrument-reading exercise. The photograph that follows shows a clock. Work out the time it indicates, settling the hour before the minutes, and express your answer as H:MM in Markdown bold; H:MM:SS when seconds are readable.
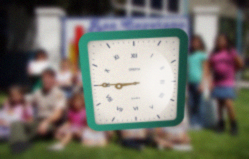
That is **8:45**
